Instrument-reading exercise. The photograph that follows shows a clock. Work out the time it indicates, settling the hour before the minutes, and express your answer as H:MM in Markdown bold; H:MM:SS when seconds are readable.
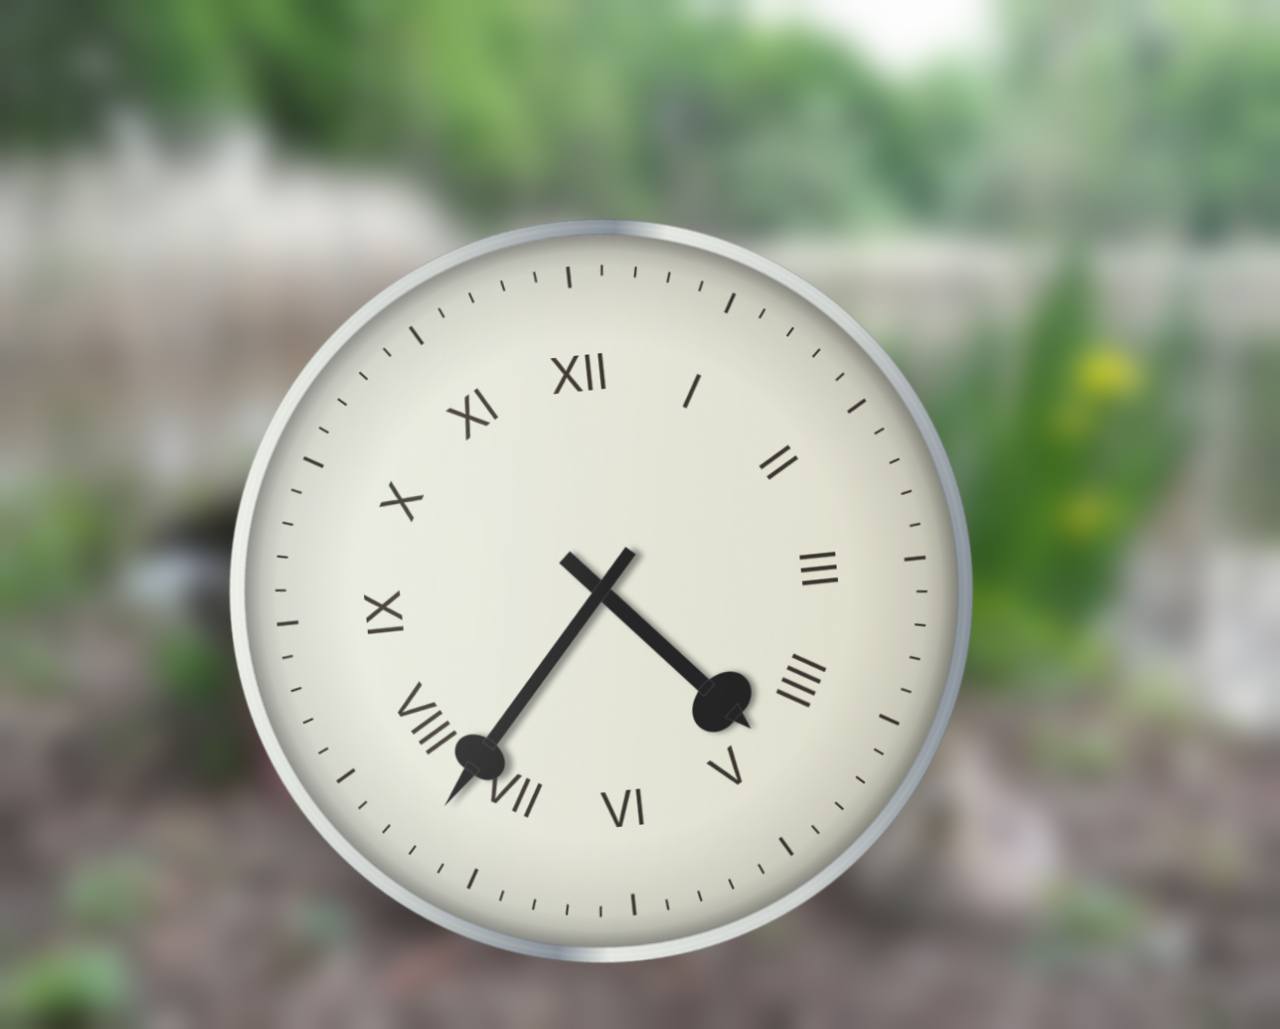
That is **4:37**
